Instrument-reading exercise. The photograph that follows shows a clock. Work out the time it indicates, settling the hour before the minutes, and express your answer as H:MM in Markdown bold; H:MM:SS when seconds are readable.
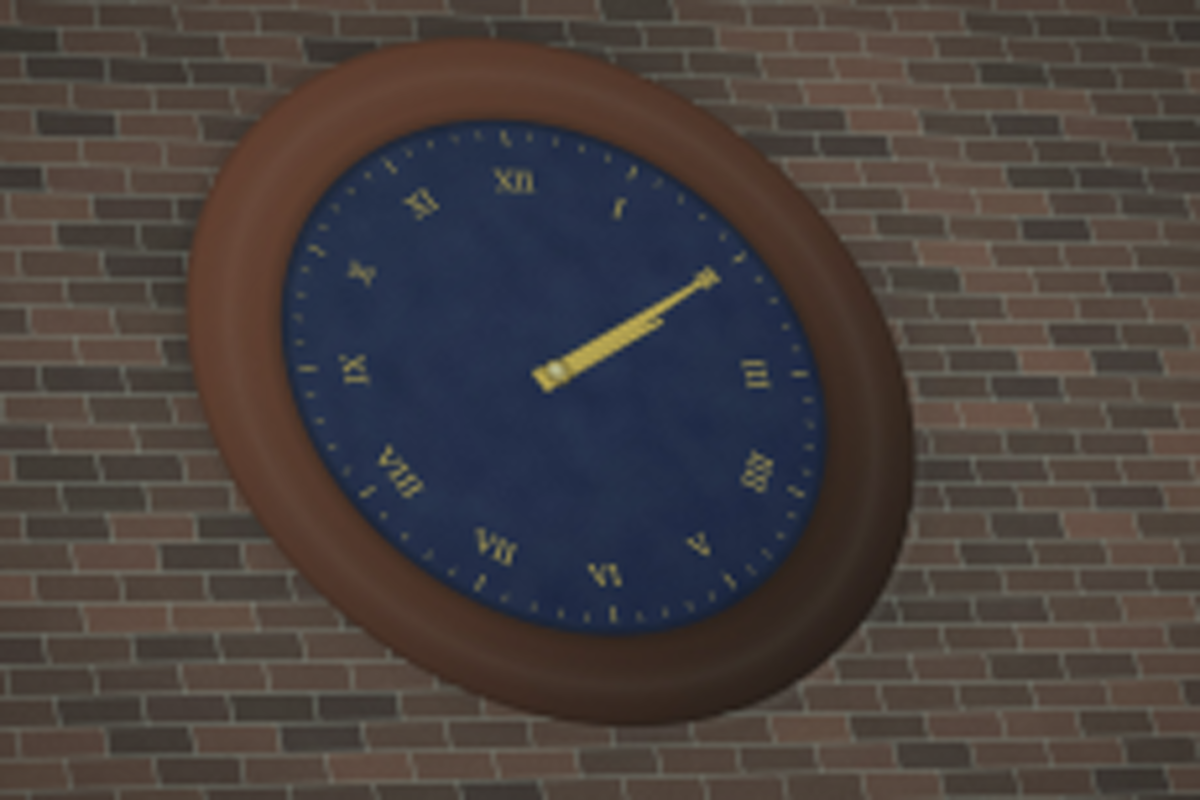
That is **2:10**
